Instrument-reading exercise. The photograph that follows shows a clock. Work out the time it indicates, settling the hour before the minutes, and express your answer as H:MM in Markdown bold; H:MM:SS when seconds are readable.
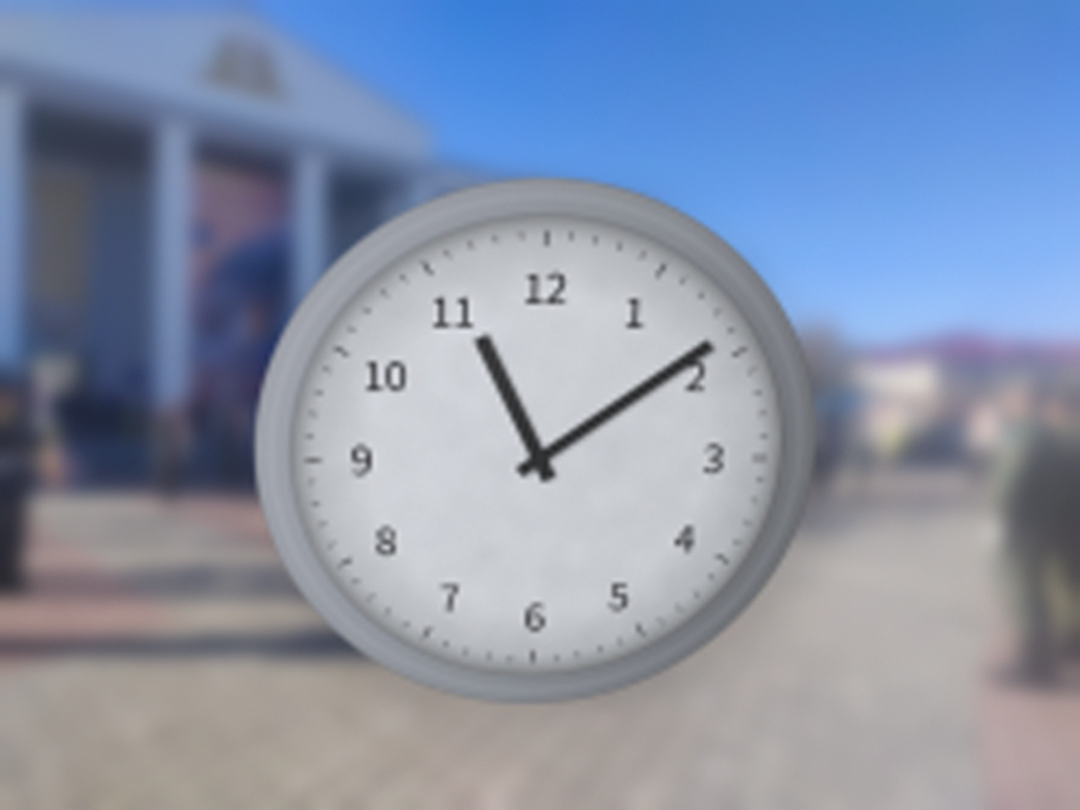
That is **11:09**
